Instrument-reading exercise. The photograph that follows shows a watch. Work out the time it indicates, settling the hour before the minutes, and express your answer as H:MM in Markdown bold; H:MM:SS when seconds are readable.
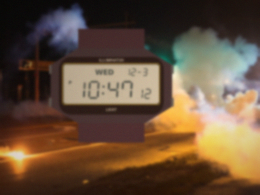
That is **10:47**
